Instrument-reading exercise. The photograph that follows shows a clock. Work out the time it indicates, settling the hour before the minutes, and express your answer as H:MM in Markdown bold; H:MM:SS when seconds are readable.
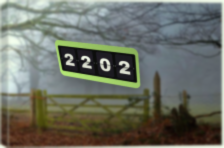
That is **22:02**
